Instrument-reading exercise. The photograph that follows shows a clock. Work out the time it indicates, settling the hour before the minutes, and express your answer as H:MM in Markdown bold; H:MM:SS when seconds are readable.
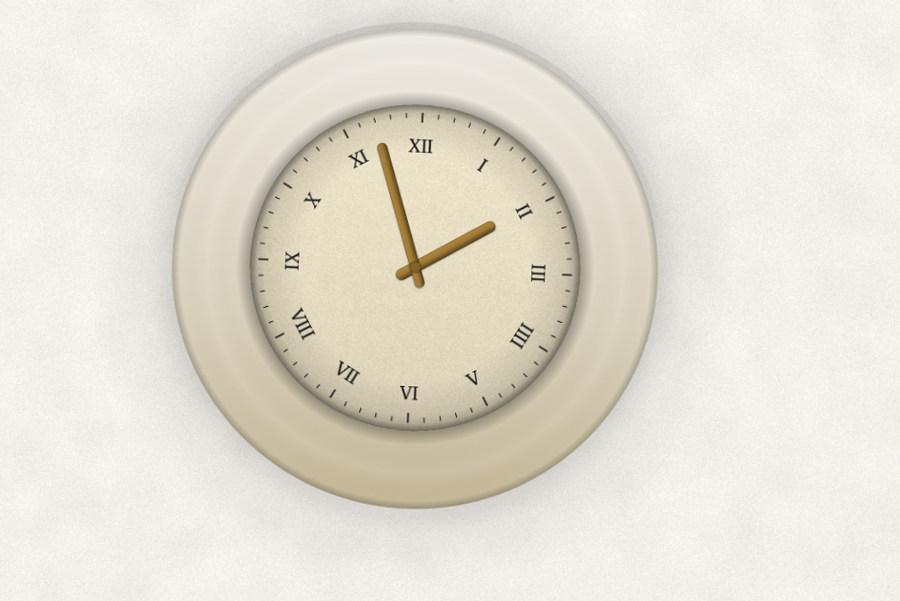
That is **1:57**
